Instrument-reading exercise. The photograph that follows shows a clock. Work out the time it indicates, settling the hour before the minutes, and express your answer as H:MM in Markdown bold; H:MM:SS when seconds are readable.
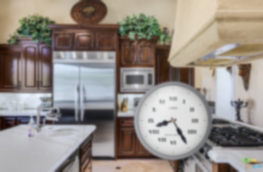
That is **8:25**
